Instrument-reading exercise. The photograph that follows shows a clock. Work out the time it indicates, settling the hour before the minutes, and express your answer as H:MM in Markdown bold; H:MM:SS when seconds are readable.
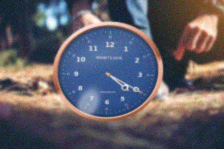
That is **4:20**
